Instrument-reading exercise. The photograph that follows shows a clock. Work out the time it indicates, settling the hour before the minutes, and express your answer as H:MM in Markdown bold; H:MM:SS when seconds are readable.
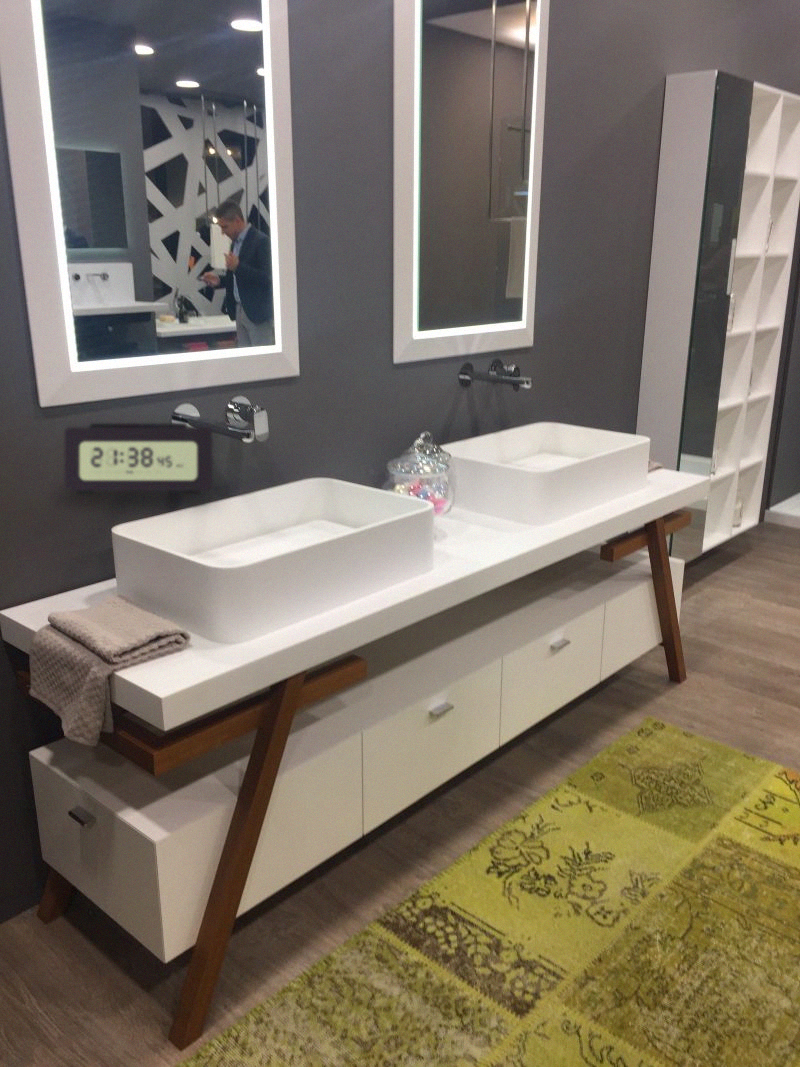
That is **21:38**
